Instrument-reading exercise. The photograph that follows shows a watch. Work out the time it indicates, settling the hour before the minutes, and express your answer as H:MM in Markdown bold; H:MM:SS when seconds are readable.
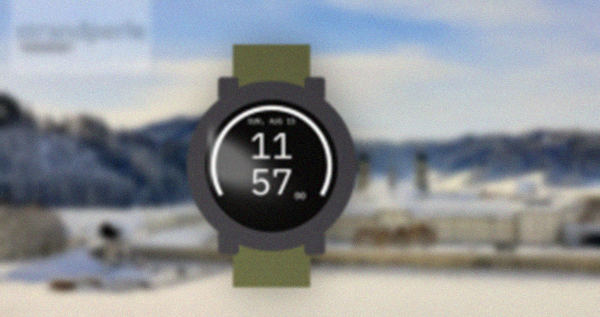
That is **11:57**
